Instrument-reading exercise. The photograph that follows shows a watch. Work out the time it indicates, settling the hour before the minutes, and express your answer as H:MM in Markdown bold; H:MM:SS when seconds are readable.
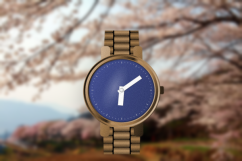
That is **6:09**
